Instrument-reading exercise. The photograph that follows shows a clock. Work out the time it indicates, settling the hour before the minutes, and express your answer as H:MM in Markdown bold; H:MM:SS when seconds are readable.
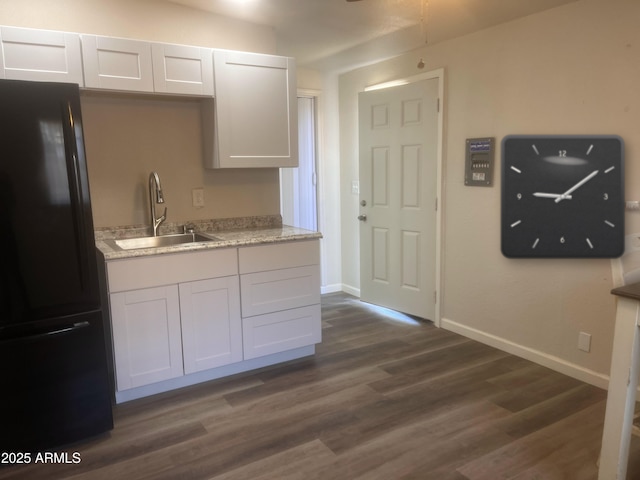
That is **9:09**
